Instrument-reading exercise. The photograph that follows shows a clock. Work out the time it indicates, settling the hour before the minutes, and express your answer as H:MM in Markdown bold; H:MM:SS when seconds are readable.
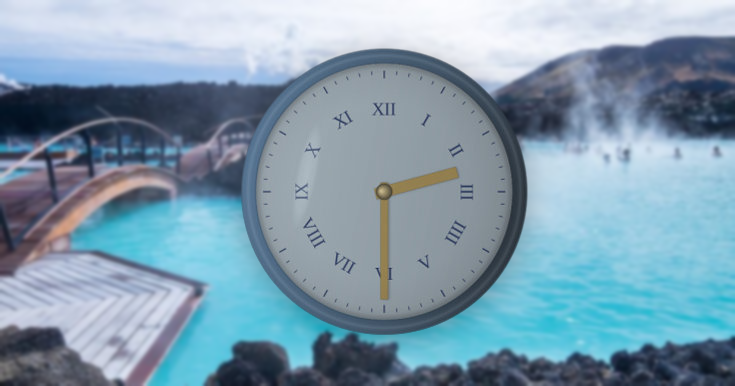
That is **2:30**
